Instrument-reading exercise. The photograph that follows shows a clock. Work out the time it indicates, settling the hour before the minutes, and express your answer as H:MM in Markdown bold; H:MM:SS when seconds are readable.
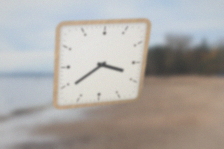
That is **3:39**
